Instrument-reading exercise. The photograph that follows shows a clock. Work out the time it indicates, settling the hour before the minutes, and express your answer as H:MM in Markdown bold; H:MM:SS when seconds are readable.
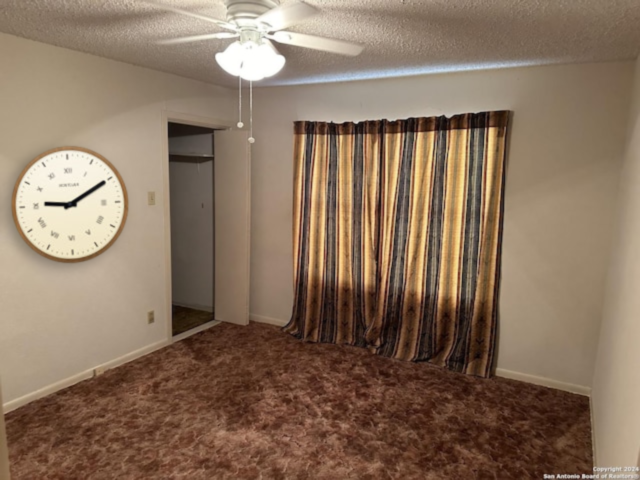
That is **9:10**
